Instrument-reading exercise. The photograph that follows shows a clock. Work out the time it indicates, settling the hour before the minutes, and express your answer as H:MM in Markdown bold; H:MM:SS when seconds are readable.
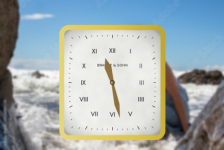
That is **11:28**
